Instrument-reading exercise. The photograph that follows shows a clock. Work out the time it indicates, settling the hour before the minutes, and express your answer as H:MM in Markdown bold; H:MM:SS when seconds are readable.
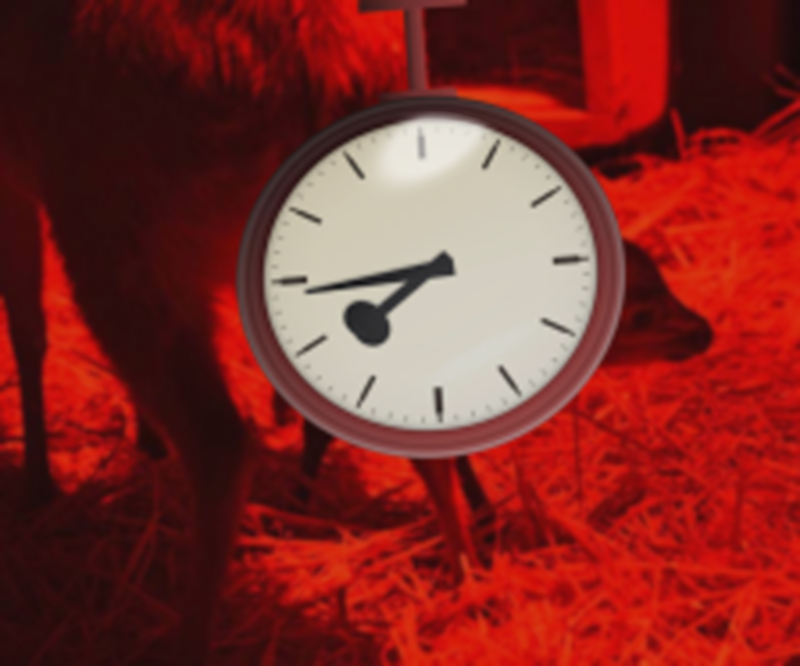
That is **7:44**
